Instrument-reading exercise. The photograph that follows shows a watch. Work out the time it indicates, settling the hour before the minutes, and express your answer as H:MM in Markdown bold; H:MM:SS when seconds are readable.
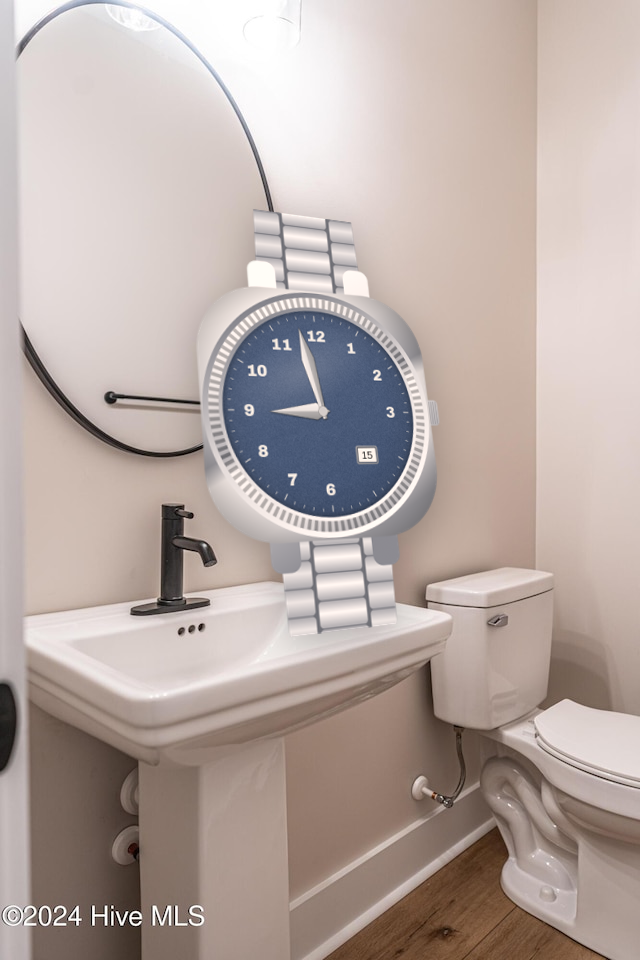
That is **8:58**
